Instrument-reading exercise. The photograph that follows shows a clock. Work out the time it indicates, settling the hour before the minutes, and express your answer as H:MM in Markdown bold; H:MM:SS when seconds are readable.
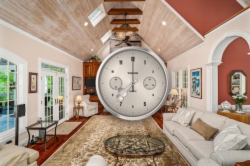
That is **7:37**
